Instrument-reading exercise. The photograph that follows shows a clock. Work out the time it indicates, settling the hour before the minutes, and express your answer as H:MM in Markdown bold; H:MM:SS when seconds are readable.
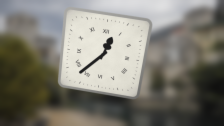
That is **12:37**
